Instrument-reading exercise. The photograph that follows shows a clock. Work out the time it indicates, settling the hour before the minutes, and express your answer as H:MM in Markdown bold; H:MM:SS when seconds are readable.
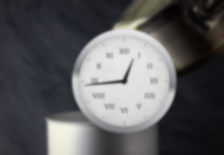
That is **12:44**
